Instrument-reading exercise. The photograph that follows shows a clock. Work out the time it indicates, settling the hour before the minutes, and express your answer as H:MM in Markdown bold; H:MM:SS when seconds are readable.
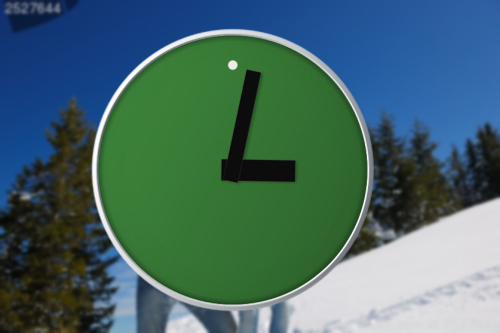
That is **3:02**
